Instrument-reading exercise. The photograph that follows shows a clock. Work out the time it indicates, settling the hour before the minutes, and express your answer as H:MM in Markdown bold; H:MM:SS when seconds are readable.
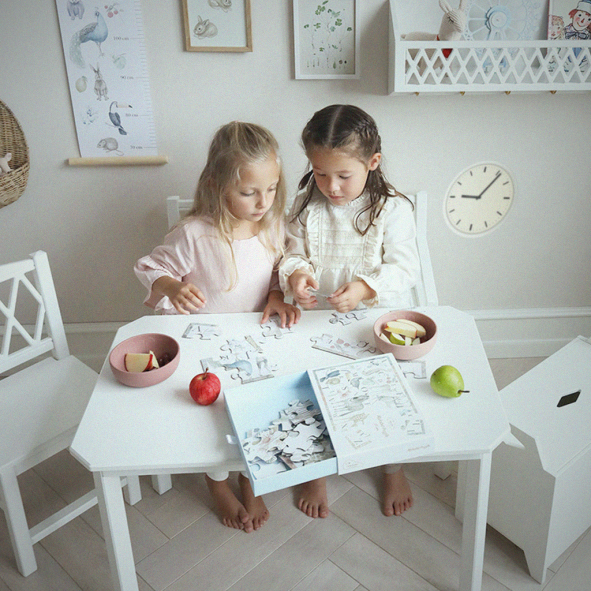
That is **9:06**
